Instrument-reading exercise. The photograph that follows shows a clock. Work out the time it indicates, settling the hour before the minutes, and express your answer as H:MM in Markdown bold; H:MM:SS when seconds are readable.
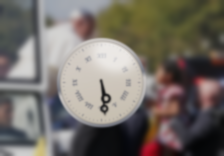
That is **5:29**
